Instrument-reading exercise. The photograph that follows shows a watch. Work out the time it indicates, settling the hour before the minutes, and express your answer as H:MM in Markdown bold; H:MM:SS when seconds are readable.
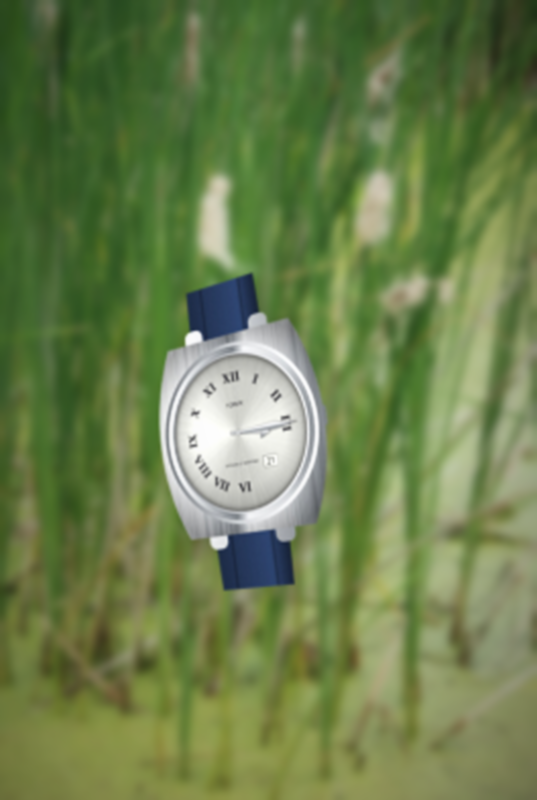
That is **3:15**
